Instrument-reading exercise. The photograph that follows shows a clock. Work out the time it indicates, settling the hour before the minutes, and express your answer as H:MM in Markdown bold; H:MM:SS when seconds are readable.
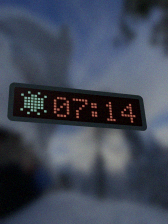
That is **7:14**
